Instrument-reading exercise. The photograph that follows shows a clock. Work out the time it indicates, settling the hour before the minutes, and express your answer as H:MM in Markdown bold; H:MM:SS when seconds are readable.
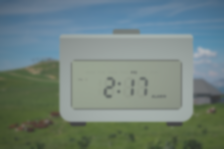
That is **2:17**
